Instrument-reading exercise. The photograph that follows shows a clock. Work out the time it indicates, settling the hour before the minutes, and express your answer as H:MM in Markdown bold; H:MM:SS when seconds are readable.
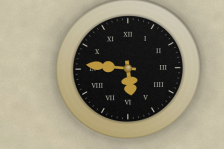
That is **5:46**
